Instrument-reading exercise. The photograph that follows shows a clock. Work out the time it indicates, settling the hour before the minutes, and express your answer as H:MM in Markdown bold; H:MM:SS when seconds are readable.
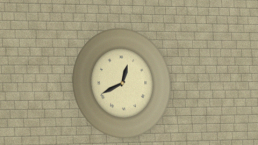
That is **12:41**
